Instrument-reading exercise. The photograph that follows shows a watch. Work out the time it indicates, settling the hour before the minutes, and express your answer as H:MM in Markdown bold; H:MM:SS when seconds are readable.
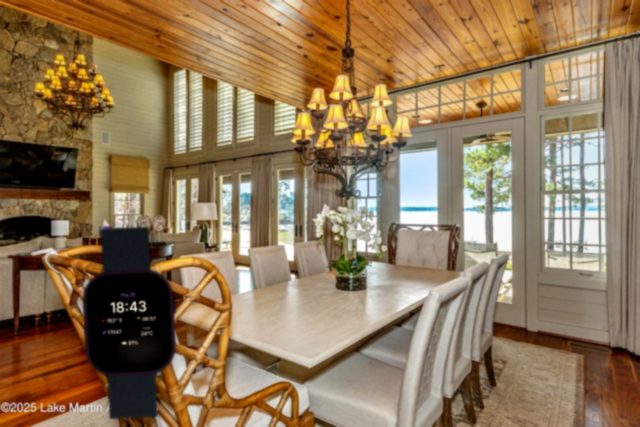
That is **18:43**
